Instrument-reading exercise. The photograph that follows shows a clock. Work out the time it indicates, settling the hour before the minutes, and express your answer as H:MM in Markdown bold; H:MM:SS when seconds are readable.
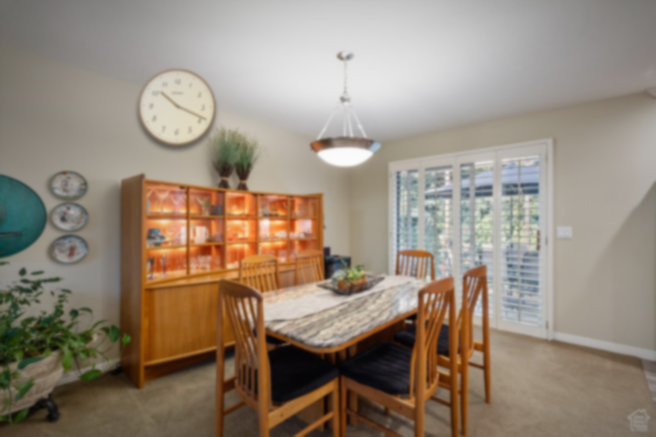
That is **10:19**
